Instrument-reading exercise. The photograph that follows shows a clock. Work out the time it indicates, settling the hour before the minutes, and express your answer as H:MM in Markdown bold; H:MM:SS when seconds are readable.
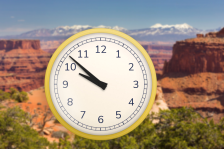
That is **9:52**
